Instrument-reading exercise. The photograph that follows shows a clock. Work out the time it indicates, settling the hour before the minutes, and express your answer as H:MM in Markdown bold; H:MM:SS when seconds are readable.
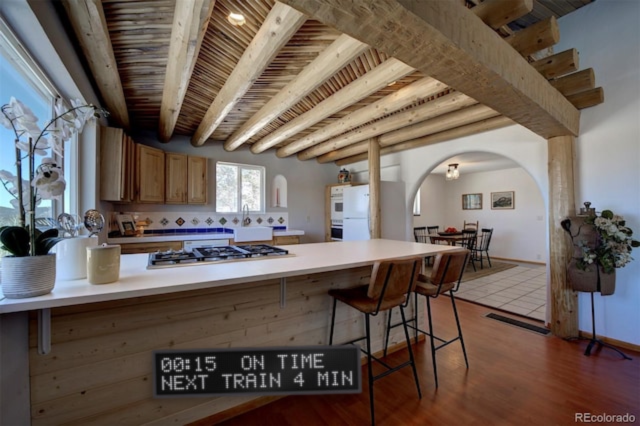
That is **0:15**
